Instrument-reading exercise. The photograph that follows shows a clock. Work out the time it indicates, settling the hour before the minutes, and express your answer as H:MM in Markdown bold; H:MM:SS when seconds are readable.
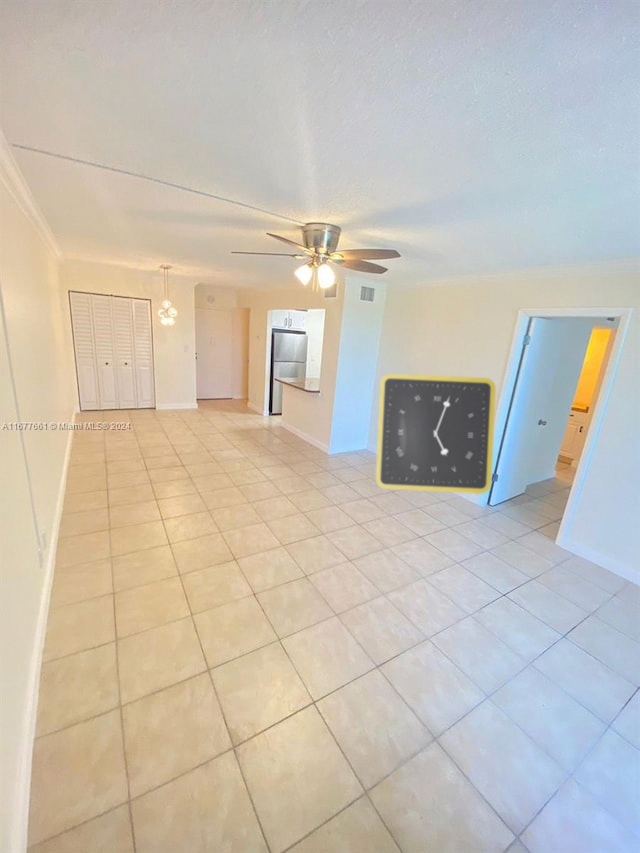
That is **5:03**
